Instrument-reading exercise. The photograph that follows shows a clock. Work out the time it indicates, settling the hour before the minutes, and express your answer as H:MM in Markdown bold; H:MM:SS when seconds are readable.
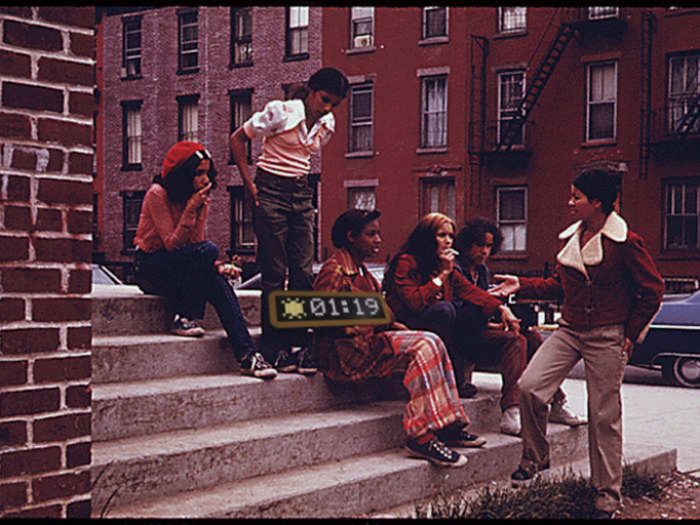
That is **1:19**
